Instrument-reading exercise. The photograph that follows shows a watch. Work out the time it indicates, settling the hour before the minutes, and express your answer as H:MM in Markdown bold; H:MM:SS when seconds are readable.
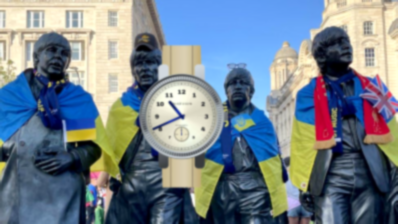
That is **10:41**
